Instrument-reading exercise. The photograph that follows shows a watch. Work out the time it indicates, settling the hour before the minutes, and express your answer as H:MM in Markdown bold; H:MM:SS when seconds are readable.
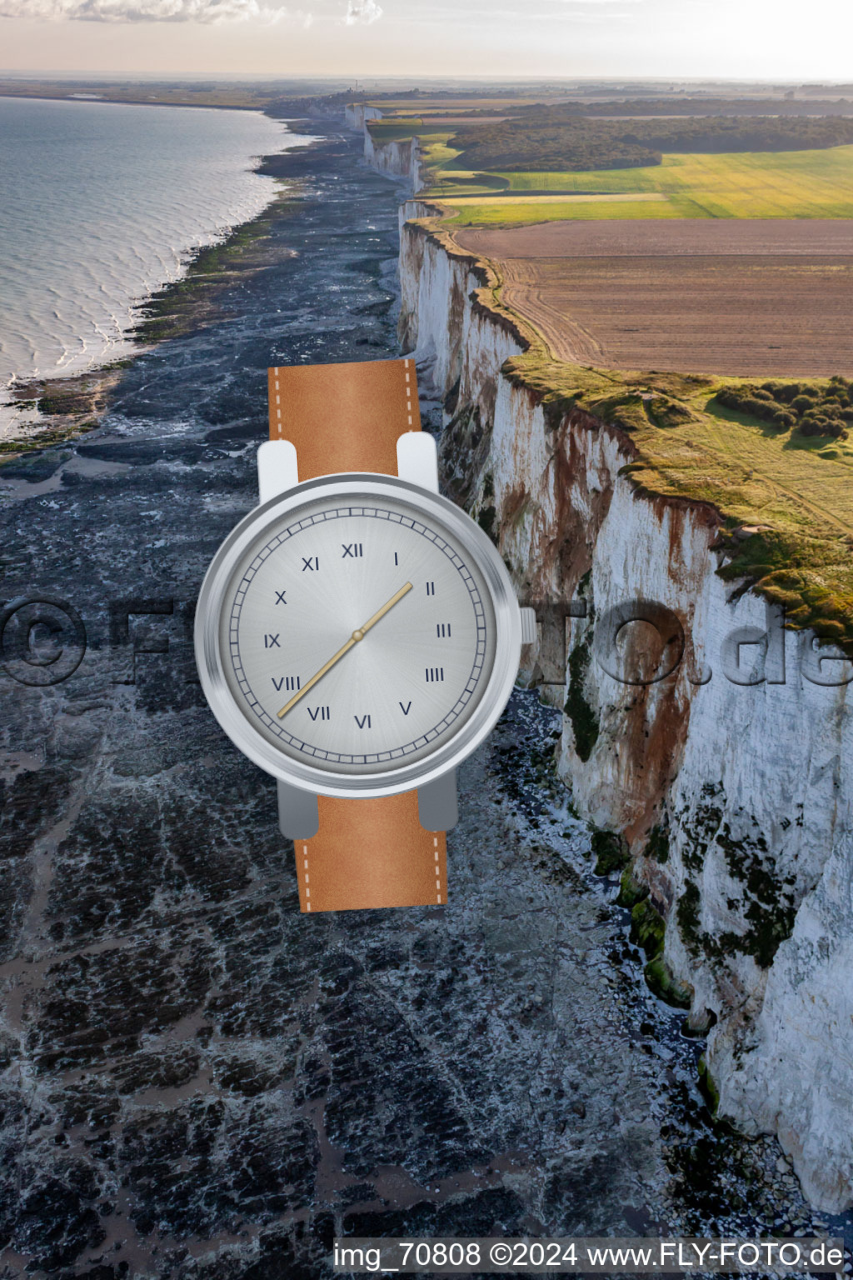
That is **1:38**
